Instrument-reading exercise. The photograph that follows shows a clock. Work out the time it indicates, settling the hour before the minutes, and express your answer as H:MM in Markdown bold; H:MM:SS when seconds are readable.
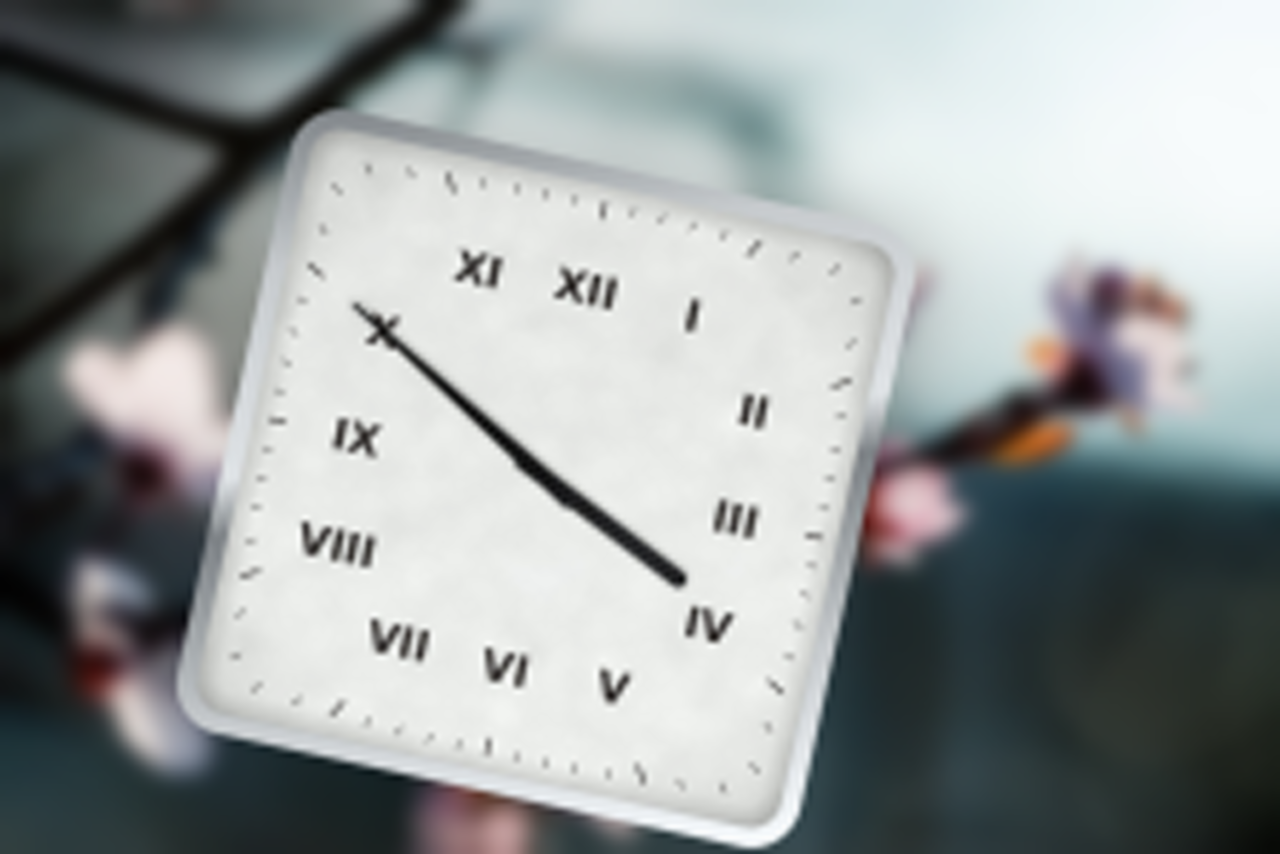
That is **3:50**
